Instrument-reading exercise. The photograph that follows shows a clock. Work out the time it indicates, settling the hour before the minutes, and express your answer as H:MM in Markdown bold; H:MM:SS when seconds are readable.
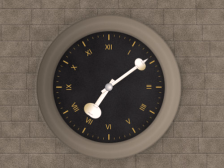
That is **7:09**
